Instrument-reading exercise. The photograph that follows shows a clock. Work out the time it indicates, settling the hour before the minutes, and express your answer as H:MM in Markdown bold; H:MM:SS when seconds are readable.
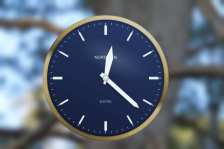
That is **12:22**
